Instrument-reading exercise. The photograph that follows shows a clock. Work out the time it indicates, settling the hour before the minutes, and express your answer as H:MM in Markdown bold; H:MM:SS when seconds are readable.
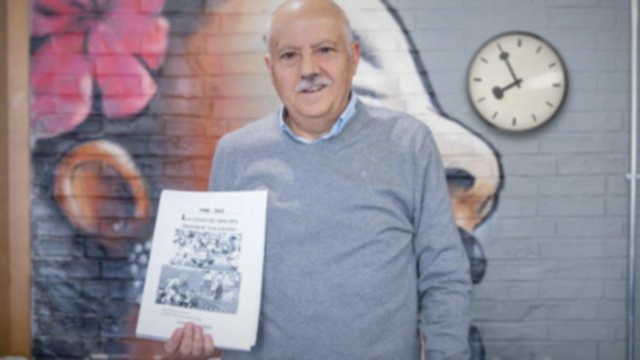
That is **7:55**
